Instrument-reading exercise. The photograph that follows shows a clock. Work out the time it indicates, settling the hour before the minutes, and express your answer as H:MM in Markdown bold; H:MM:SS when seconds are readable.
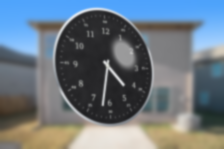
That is **4:32**
